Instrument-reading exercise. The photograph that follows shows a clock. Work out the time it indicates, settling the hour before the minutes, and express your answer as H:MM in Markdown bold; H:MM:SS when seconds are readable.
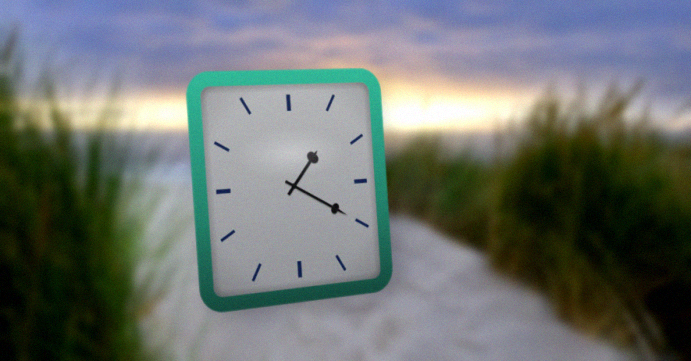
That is **1:20**
